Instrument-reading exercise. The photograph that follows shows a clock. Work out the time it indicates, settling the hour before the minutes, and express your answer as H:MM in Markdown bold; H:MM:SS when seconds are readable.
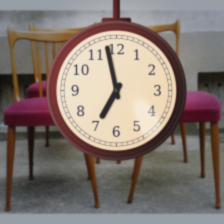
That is **6:58**
